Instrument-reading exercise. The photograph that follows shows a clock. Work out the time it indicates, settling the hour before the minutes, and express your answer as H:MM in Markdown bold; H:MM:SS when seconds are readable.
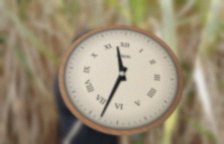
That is **11:33**
